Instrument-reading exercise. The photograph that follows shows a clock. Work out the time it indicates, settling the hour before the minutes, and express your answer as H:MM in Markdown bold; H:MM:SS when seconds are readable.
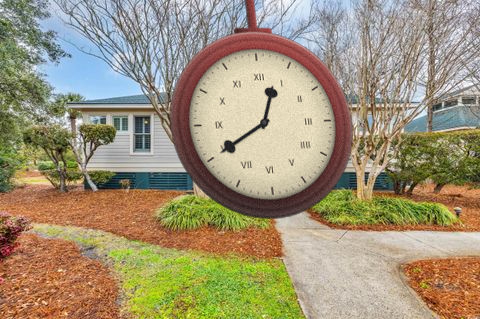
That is **12:40**
